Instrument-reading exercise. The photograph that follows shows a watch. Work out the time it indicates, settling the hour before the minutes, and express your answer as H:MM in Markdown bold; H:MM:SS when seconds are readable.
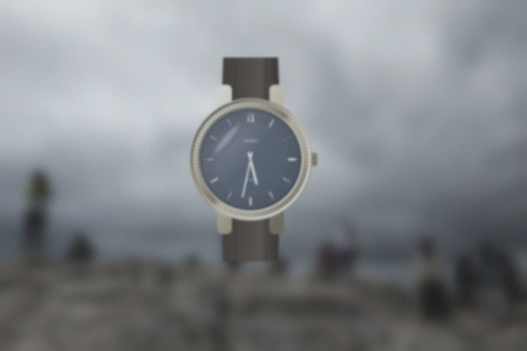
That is **5:32**
